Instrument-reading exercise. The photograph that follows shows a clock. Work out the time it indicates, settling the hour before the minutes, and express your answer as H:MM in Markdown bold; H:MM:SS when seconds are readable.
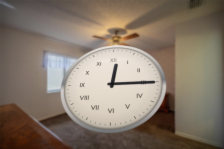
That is **12:15**
